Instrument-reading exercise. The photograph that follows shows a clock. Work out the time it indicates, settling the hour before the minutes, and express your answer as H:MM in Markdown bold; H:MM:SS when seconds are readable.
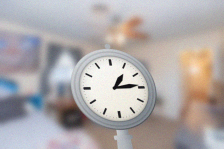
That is **1:14**
